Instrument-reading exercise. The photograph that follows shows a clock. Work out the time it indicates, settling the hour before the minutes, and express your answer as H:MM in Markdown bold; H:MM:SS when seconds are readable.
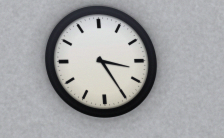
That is **3:25**
